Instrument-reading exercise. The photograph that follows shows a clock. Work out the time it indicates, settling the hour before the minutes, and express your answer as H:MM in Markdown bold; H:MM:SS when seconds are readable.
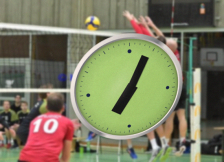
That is **7:04**
